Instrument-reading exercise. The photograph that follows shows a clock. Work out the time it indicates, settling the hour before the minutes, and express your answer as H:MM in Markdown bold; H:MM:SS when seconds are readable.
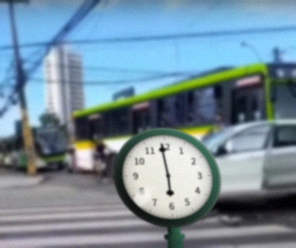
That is **5:59**
